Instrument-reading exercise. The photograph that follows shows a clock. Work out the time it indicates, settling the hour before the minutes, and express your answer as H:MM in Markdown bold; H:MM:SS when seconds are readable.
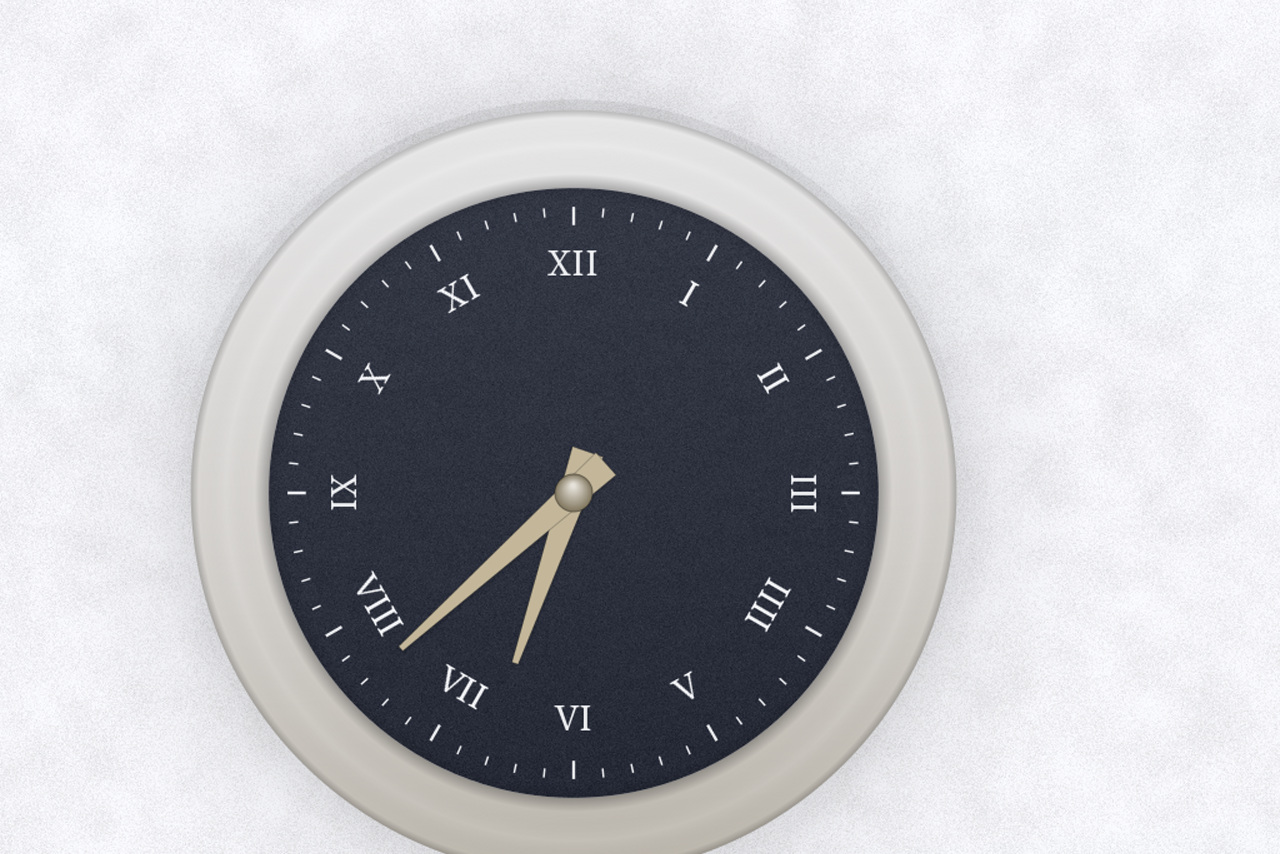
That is **6:38**
